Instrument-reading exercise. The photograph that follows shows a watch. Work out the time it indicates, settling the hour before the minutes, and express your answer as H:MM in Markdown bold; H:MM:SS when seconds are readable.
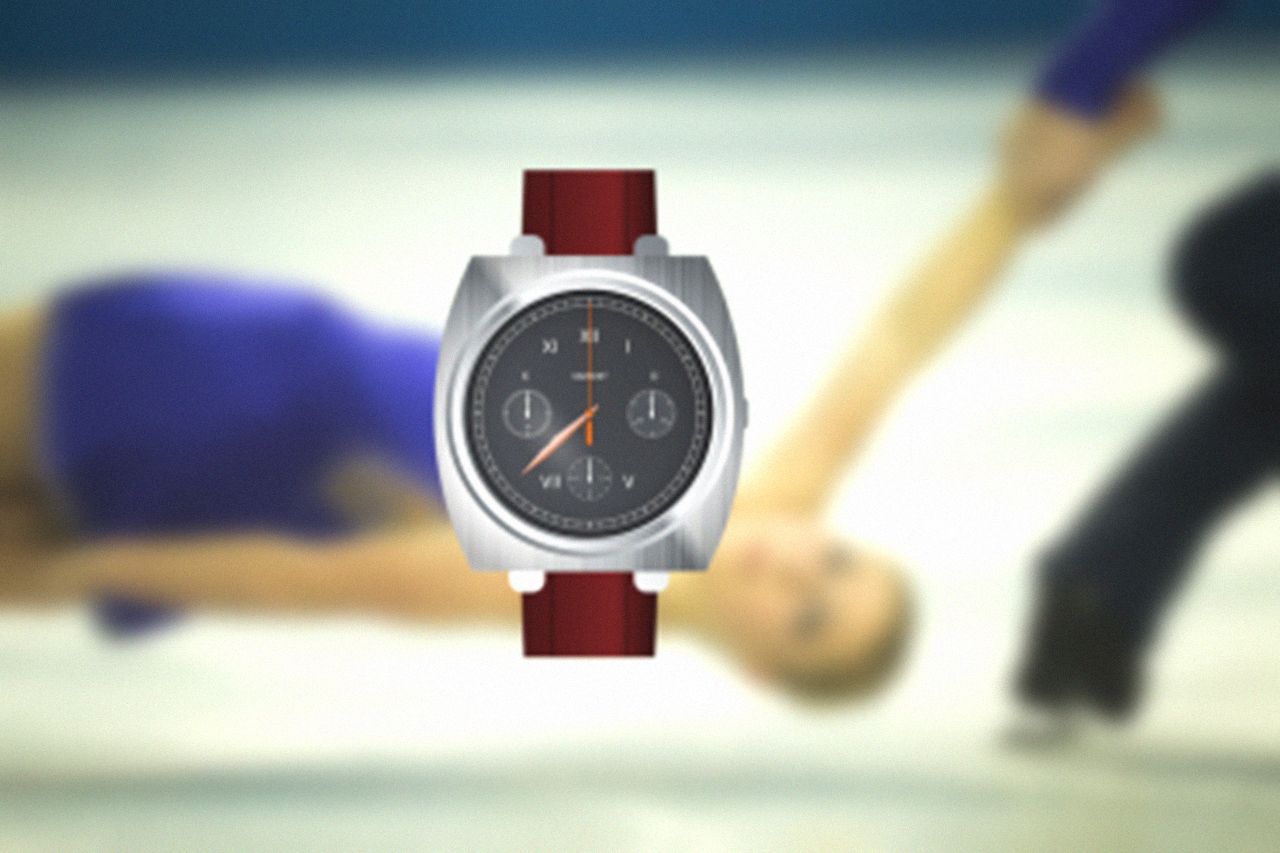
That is **7:38**
